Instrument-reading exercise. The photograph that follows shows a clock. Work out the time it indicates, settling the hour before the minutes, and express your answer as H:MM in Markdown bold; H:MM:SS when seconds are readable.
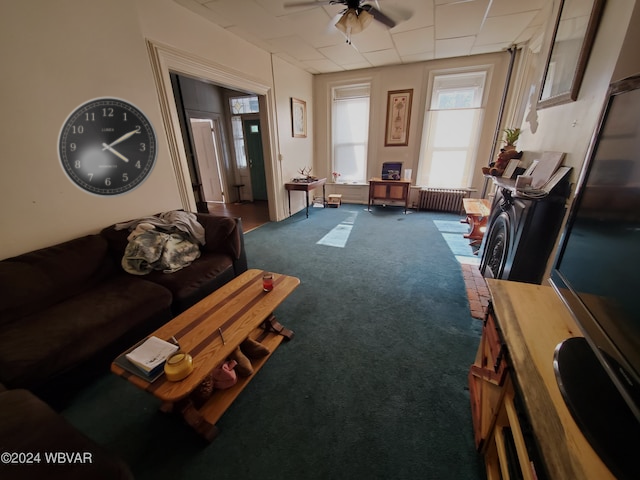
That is **4:10**
